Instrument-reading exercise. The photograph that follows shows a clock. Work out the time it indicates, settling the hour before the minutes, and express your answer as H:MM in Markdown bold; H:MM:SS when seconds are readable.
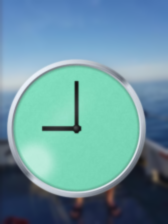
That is **9:00**
